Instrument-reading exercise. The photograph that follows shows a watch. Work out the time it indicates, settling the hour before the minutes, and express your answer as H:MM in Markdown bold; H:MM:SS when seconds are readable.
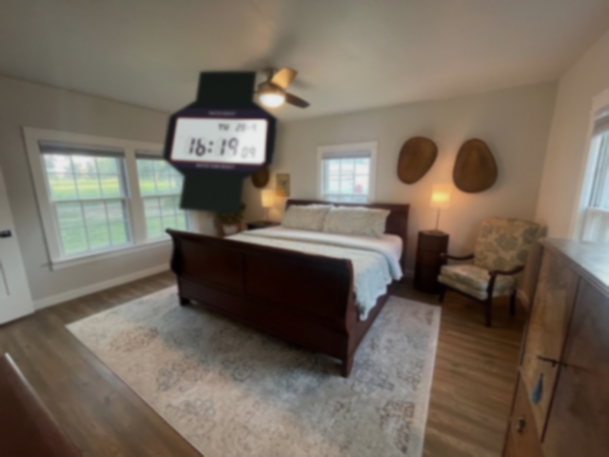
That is **16:19**
